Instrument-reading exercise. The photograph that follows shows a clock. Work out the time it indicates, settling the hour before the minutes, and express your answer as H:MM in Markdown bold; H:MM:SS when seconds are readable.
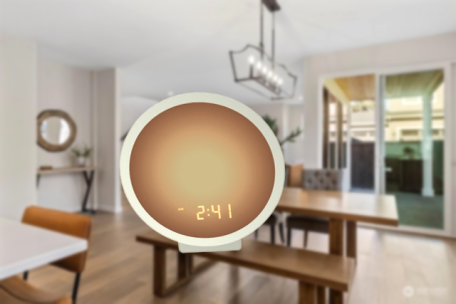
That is **2:41**
